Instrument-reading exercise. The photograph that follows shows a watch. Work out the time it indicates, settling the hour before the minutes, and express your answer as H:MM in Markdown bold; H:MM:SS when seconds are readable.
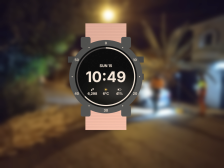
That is **10:49**
